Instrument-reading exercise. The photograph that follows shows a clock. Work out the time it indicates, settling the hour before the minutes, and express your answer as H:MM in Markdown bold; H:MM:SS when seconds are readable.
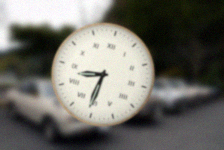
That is **8:31**
